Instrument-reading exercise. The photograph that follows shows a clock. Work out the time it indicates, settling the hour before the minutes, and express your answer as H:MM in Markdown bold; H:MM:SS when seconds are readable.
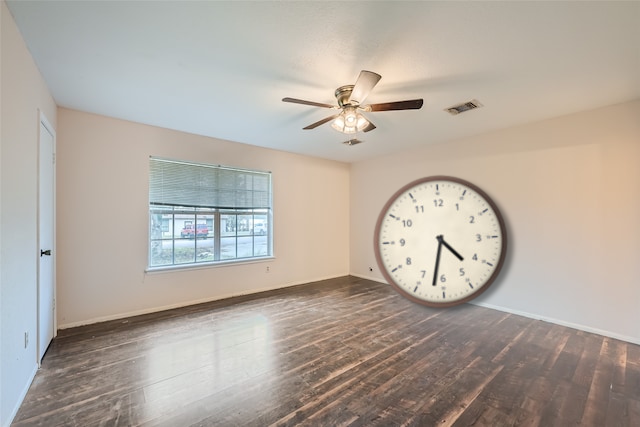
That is **4:32**
